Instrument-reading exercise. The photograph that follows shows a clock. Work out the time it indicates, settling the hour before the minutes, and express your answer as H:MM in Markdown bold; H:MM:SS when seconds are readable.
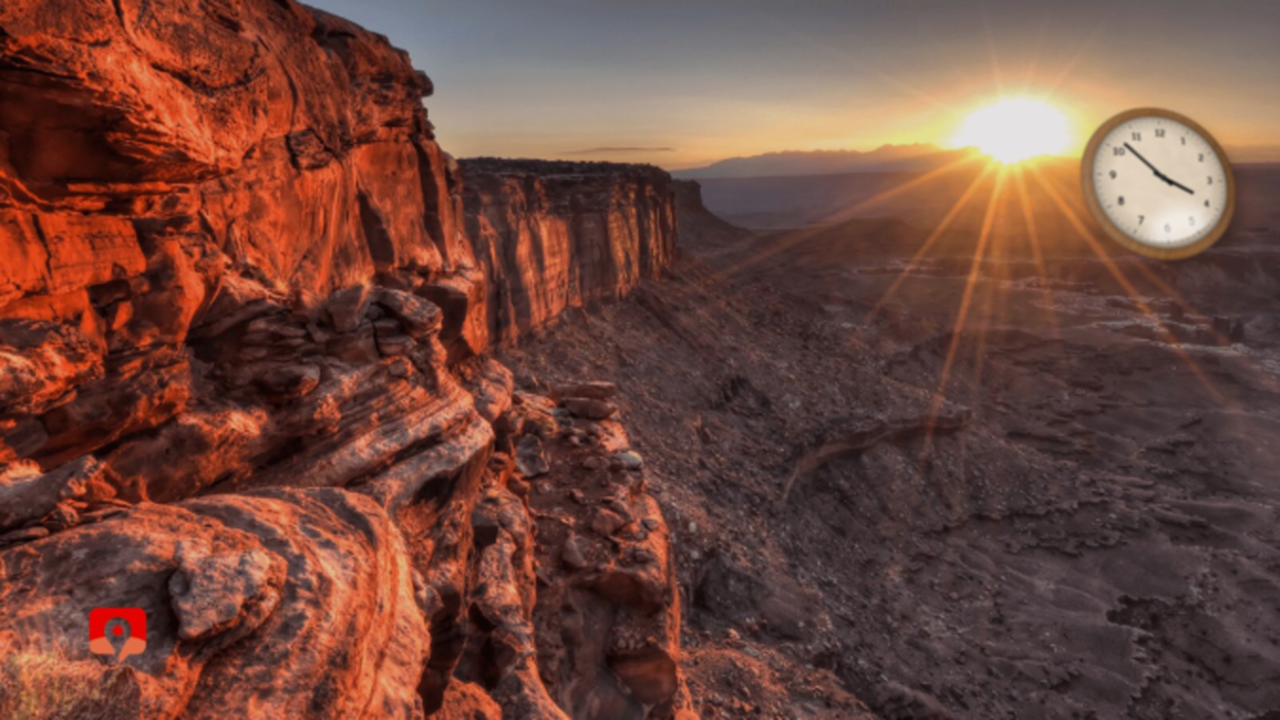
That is **3:52**
